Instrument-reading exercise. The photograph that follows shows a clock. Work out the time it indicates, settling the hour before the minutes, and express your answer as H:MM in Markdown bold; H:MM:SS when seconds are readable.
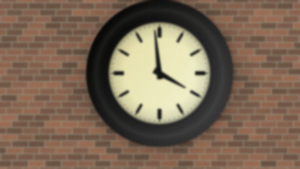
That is **3:59**
